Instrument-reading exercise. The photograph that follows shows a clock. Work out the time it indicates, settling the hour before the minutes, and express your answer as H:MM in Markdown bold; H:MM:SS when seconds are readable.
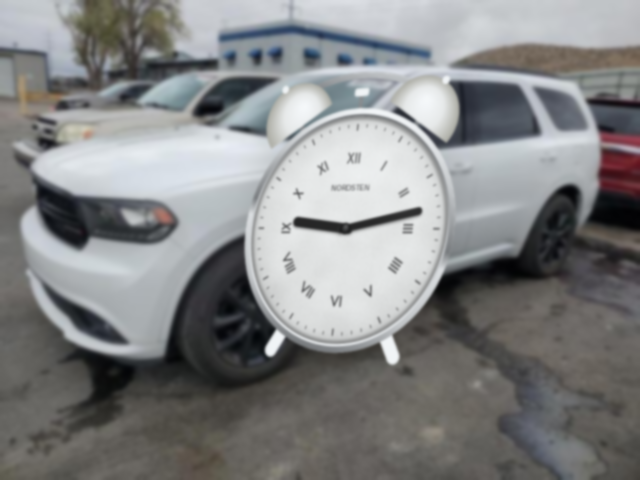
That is **9:13**
